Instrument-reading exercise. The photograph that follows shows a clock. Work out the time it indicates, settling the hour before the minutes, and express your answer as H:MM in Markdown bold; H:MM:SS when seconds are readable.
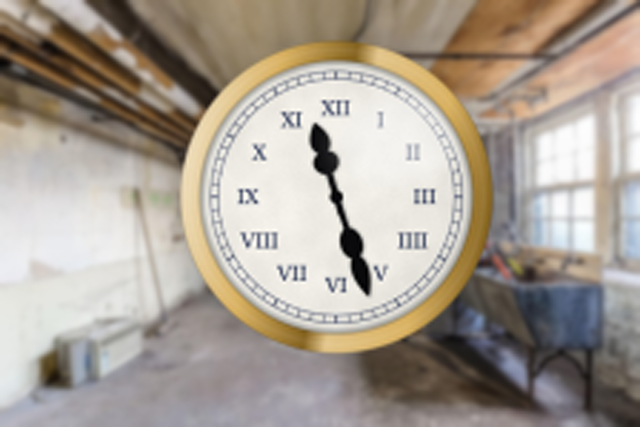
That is **11:27**
